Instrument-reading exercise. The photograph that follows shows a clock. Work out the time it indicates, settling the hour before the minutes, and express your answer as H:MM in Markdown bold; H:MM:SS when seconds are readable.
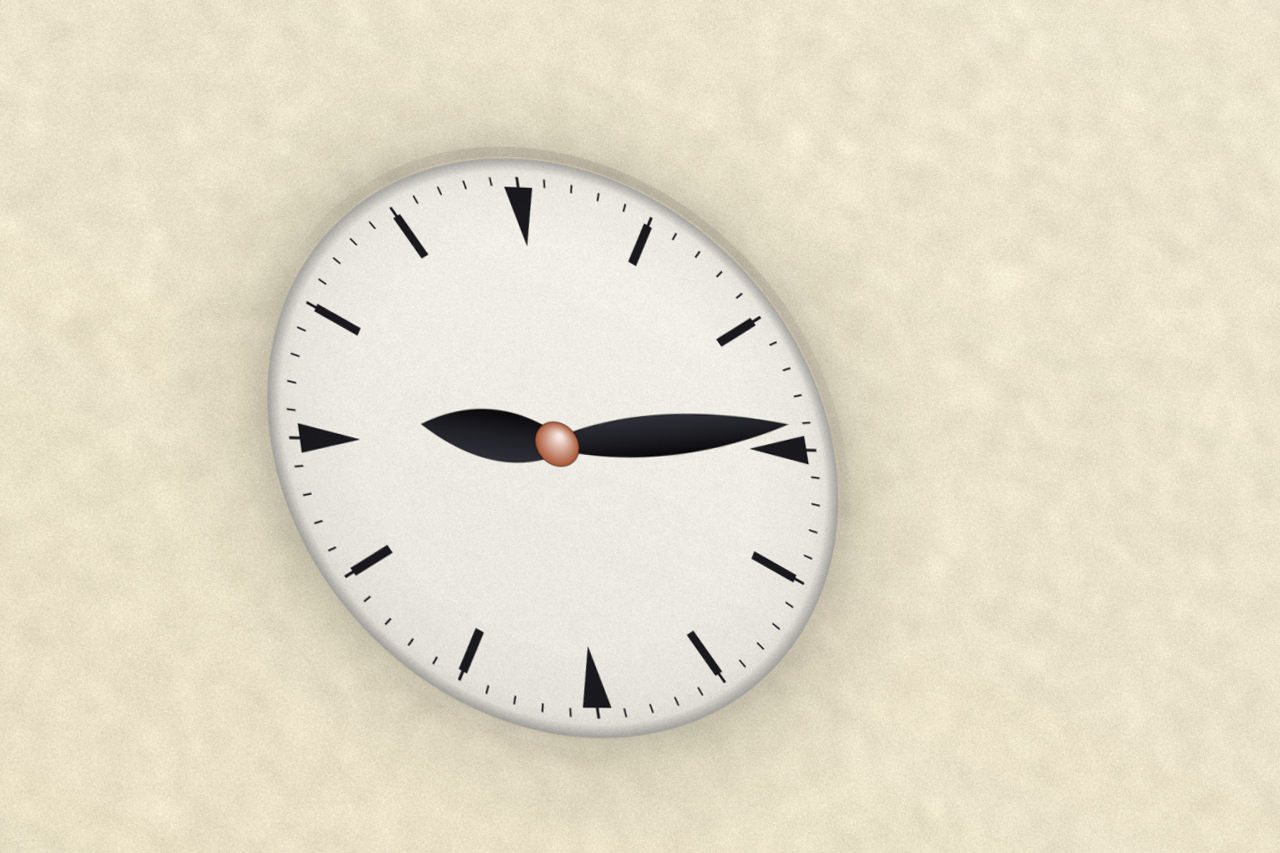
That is **9:14**
